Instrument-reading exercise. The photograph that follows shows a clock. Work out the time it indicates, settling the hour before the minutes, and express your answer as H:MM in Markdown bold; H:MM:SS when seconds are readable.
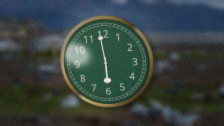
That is **5:59**
